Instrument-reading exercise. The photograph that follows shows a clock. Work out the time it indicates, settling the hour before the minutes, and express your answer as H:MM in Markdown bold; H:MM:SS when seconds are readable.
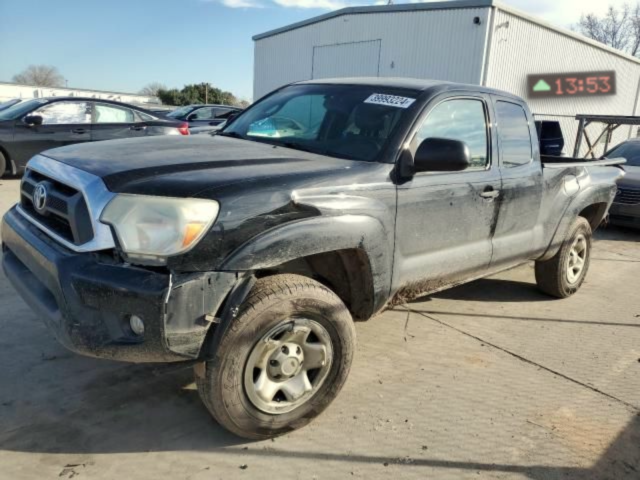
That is **13:53**
